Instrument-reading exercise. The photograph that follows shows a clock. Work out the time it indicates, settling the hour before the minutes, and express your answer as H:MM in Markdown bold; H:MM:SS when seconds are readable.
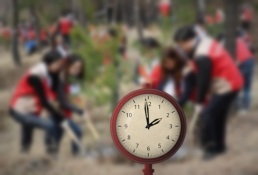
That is **1:59**
